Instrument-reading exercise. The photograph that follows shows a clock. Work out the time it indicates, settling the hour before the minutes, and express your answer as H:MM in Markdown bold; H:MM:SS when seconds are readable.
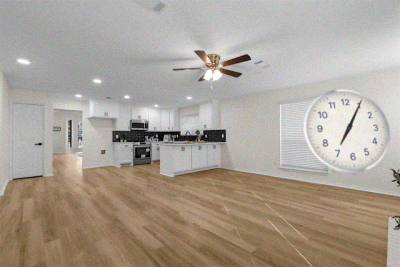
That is **7:05**
